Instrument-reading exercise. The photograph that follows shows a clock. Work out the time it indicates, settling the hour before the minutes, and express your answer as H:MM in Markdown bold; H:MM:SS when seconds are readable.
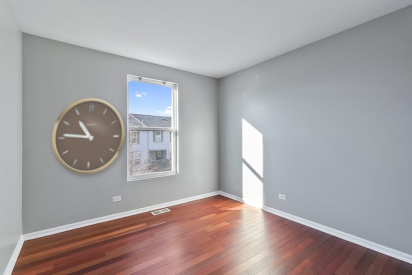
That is **10:46**
